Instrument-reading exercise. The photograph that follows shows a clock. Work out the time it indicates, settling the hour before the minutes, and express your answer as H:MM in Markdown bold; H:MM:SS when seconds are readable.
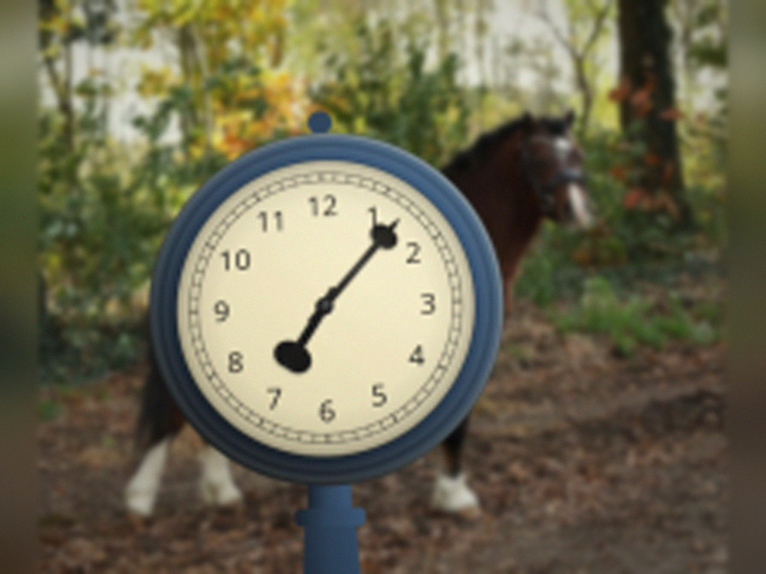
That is **7:07**
